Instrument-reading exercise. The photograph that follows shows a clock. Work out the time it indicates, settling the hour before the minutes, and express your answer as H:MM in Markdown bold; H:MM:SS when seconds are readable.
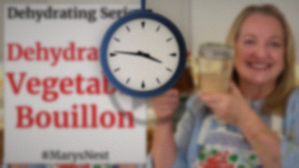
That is **3:46**
